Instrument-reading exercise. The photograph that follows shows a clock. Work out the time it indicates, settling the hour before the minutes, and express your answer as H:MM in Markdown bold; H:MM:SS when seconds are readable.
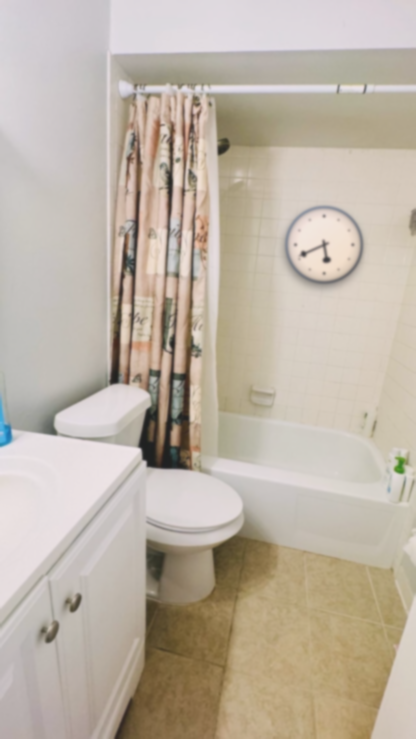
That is **5:41**
